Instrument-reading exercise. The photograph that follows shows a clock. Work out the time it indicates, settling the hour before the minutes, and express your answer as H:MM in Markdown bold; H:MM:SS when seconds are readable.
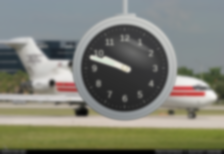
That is **9:48**
